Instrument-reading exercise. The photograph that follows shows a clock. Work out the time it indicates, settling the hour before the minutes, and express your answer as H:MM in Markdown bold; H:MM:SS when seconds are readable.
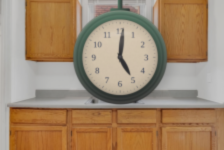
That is **5:01**
